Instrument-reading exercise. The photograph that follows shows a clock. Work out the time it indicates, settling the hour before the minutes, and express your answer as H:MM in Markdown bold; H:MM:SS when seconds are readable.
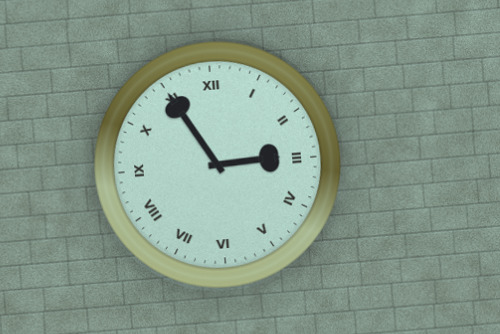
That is **2:55**
